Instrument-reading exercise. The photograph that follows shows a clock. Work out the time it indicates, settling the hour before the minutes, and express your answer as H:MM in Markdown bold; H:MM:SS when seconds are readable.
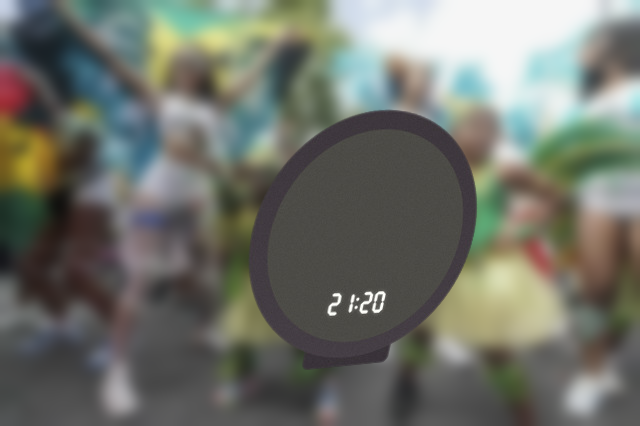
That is **21:20**
